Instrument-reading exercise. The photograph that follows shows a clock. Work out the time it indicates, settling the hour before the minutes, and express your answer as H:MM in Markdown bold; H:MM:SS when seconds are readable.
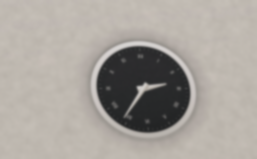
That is **2:36**
